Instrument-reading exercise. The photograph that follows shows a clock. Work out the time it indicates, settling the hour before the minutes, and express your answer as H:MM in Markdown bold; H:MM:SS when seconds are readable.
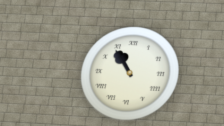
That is **10:54**
